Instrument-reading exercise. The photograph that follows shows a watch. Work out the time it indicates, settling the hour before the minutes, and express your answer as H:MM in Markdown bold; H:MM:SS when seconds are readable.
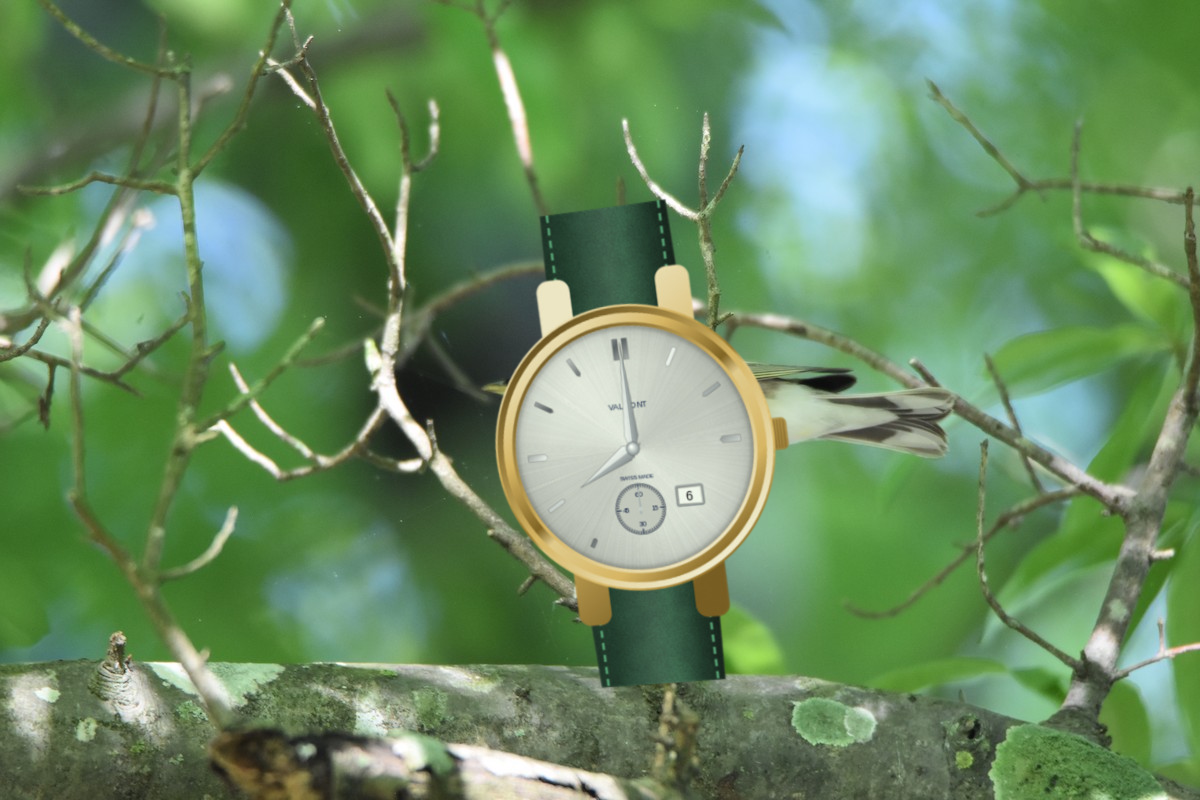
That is **8:00**
